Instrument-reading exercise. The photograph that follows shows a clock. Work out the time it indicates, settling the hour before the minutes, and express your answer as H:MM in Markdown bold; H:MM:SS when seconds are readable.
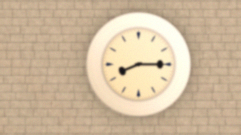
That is **8:15**
